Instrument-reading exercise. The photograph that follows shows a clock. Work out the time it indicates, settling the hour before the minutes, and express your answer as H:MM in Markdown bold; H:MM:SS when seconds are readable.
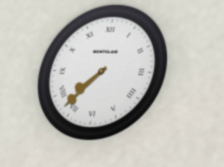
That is **7:37**
